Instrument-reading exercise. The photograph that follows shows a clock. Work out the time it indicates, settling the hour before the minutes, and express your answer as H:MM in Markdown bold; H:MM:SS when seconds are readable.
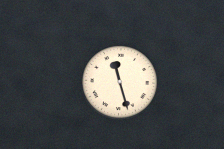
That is **11:27**
